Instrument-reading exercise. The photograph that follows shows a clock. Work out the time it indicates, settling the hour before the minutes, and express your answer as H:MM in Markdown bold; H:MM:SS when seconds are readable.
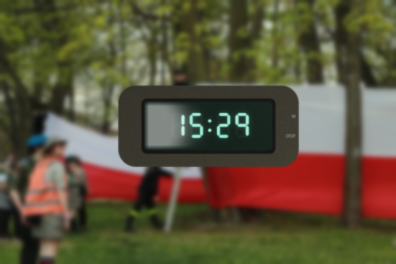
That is **15:29**
